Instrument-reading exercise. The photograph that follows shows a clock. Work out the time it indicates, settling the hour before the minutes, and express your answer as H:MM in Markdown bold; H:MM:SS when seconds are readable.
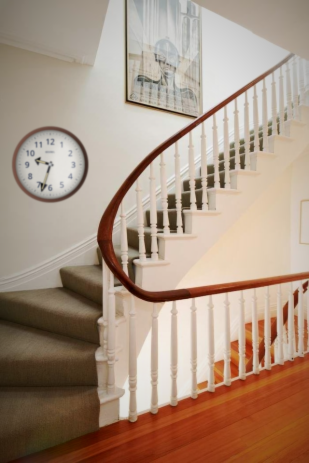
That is **9:33**
